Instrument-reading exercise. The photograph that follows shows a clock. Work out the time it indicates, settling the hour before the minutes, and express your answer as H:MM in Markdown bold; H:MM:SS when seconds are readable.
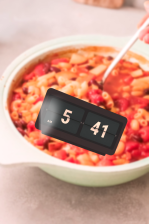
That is **5:41**
